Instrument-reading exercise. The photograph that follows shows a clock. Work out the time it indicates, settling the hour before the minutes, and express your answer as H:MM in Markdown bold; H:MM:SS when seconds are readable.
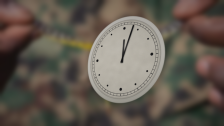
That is **12:03**
